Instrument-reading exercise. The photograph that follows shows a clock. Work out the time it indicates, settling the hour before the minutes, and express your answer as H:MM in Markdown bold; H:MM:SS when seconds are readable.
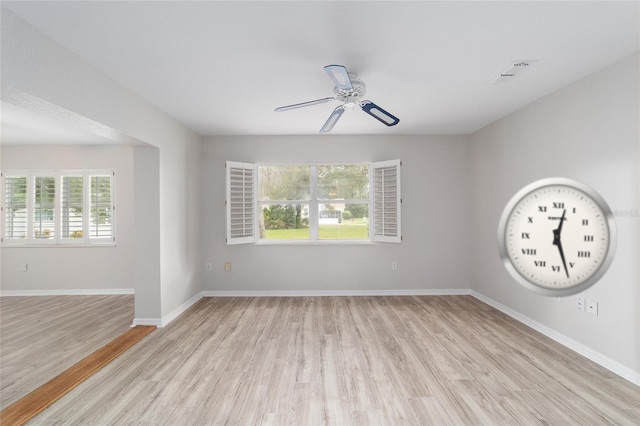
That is **12:27**
